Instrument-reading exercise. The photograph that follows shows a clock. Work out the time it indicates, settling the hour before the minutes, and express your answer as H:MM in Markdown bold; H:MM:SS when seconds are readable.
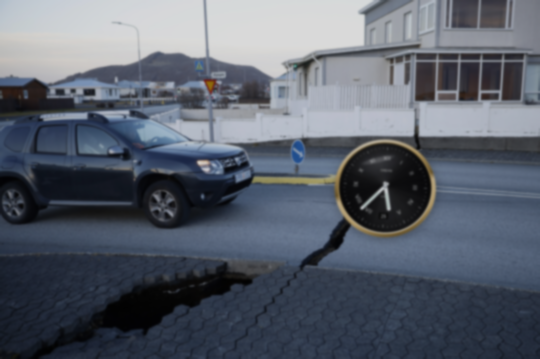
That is **5:37**
